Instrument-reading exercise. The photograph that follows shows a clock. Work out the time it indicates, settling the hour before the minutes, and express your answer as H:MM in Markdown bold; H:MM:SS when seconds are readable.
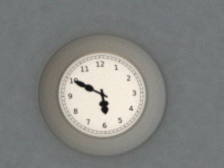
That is **5:50**
